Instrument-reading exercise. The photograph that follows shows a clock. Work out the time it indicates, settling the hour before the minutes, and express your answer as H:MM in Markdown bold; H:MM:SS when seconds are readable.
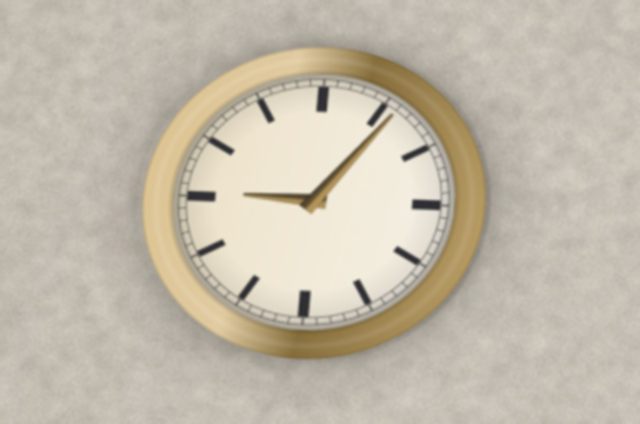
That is **9:06**
